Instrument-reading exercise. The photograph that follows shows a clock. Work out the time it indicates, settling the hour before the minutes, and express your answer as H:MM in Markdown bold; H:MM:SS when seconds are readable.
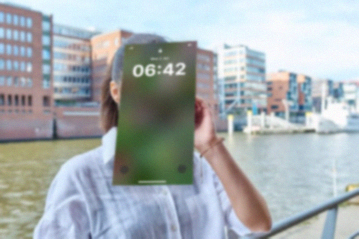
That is **6:42**
